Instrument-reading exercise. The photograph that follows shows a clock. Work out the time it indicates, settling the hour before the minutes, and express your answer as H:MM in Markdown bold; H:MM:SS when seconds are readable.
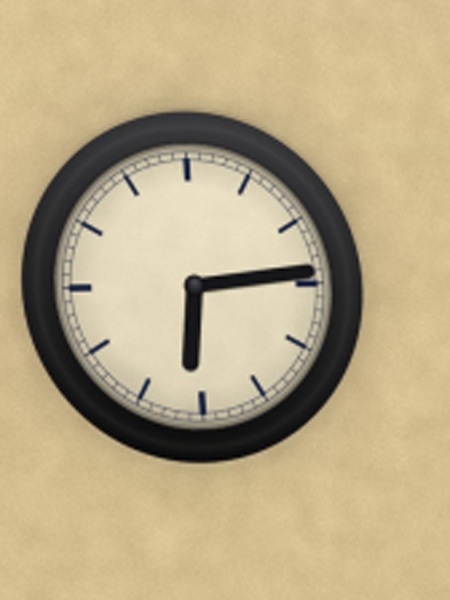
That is **6:14**
